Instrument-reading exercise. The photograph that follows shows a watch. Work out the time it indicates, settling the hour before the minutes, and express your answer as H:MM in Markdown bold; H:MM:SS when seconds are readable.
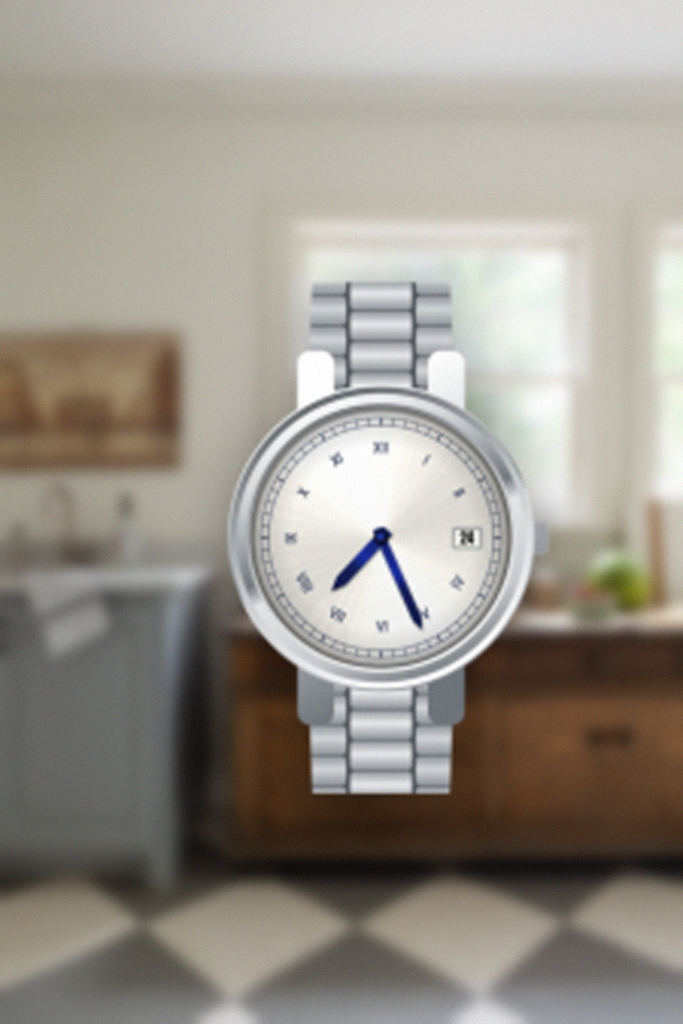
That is **7:26**
